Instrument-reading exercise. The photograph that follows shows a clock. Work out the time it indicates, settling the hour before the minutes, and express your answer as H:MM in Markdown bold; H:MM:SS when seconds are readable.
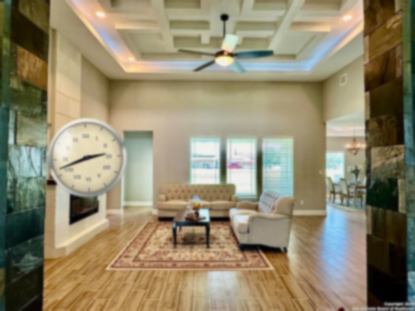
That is **2:42**
